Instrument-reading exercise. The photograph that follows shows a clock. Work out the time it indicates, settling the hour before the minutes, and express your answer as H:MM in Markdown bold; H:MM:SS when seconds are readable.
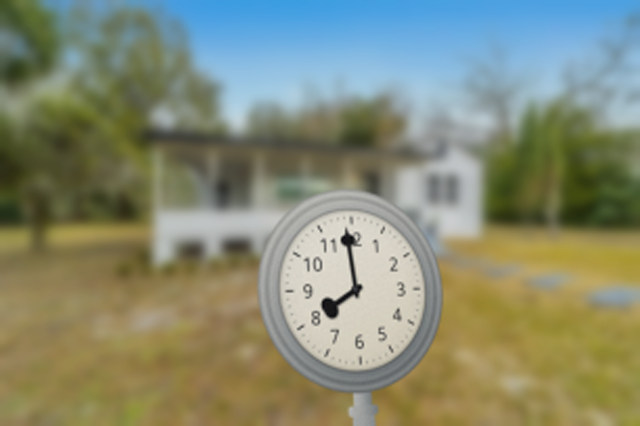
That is **7:59**
